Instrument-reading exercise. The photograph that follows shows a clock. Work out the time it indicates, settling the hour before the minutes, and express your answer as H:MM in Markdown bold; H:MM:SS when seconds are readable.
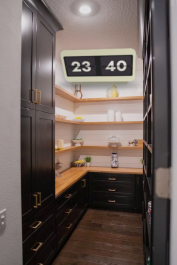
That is **23:40**
